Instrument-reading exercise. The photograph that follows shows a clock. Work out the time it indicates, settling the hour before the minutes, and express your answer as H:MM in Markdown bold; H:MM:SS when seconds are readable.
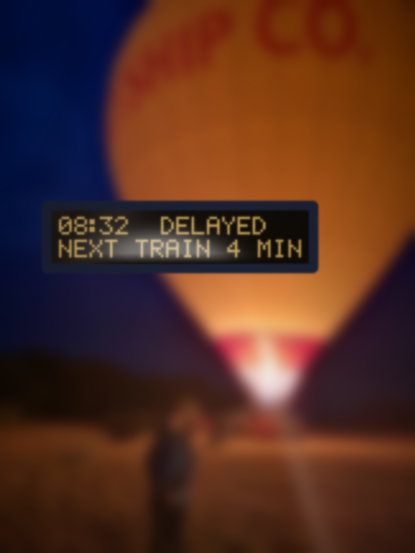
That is **8:32**
